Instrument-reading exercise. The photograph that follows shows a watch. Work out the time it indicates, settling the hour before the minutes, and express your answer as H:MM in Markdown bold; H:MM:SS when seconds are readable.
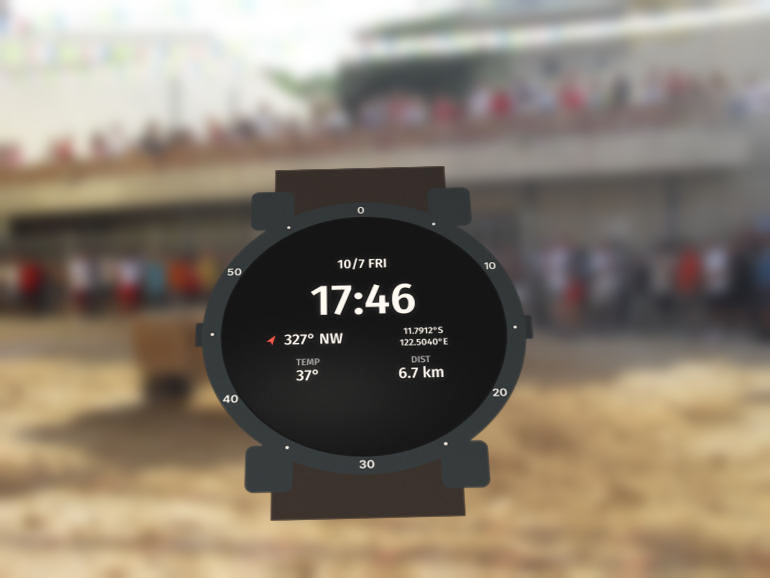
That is **17:46**
